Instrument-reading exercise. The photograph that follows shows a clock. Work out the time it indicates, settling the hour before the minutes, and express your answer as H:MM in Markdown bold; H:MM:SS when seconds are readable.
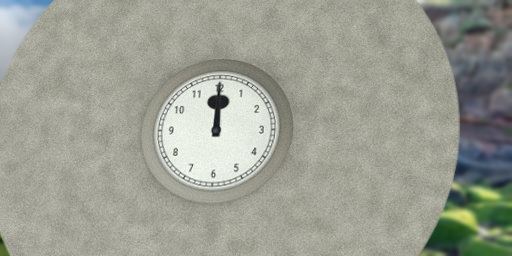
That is **12:00**
